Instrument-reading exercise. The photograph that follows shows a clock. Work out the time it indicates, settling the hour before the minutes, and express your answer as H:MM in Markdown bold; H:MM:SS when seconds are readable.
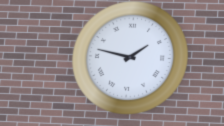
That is **1:47**
